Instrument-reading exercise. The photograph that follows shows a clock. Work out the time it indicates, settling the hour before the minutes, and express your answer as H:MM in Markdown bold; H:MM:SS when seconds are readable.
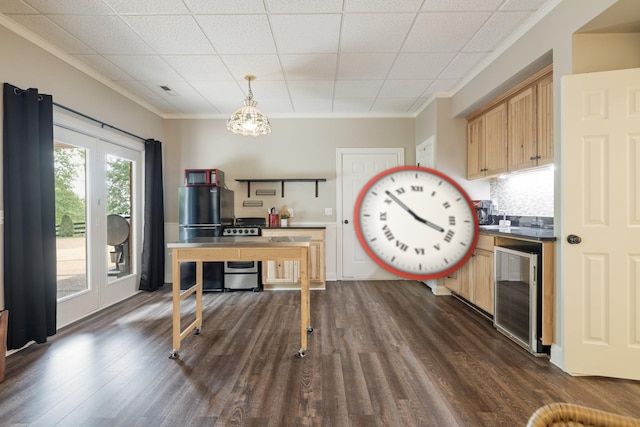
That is **3:52**
